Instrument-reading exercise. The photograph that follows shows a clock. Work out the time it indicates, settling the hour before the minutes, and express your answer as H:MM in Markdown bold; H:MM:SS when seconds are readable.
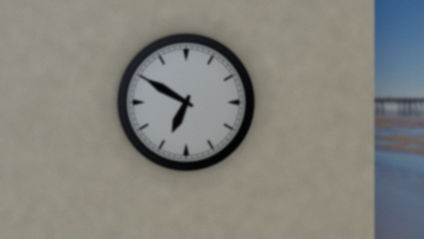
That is **6:50**
